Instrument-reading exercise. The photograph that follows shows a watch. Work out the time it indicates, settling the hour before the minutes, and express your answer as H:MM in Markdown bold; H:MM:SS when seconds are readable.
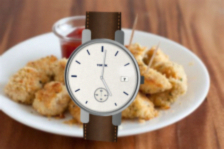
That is **5:01**
